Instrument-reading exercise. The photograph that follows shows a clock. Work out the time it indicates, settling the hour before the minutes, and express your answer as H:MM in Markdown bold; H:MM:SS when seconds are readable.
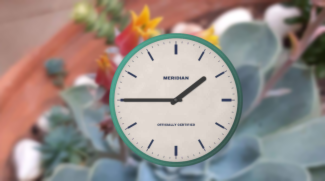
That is **1:45**
